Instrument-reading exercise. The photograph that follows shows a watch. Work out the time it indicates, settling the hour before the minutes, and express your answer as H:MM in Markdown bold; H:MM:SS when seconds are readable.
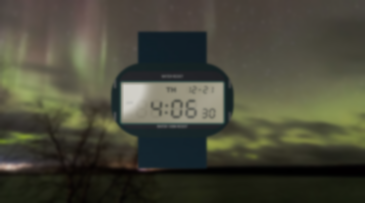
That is **4:06**
